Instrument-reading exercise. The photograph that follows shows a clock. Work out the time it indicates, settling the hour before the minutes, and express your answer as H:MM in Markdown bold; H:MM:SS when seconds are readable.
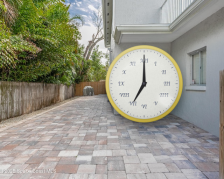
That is **7:00**
